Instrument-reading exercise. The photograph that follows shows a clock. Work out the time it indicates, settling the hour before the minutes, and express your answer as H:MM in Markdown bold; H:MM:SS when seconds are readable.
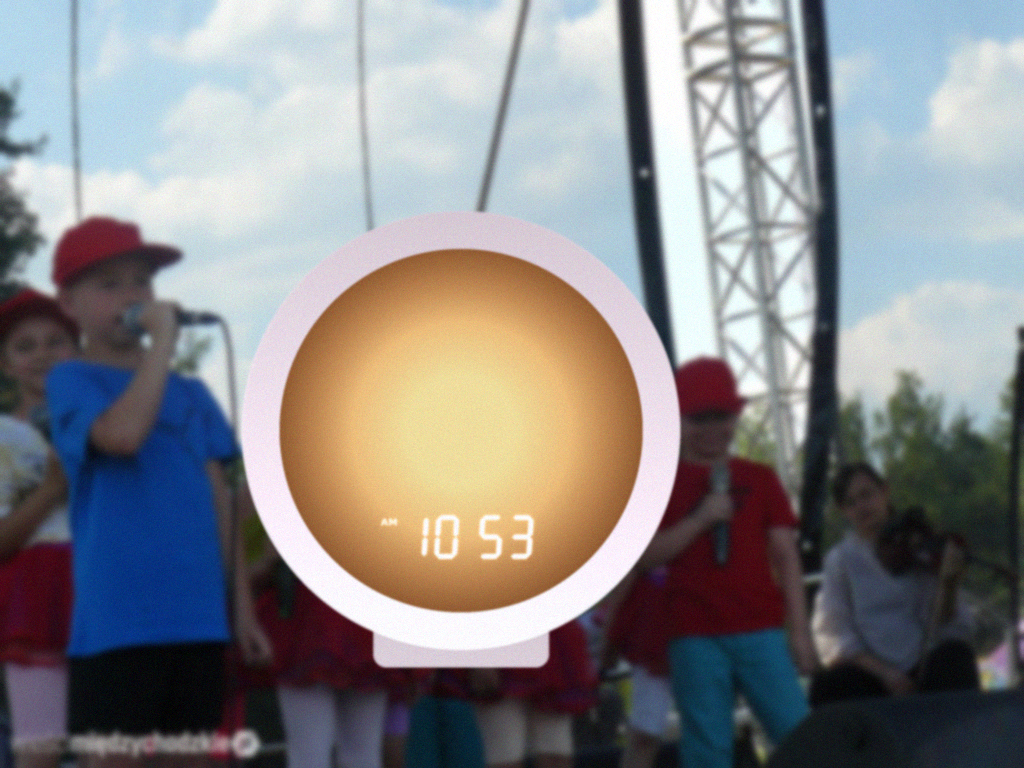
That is **10:53**
